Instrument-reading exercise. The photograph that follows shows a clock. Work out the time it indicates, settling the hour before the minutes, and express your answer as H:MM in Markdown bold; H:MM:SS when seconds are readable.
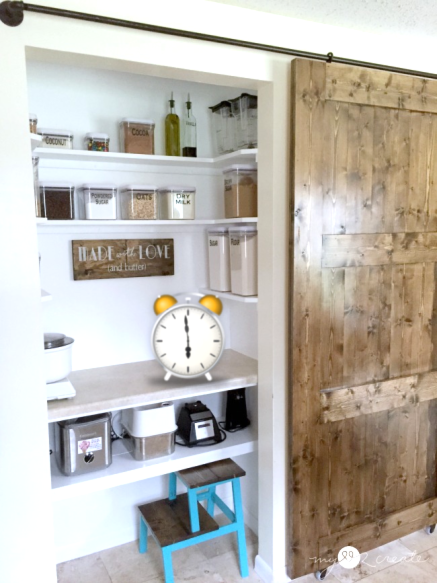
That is **5:59**
